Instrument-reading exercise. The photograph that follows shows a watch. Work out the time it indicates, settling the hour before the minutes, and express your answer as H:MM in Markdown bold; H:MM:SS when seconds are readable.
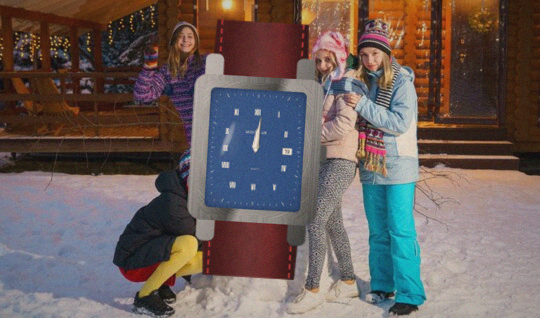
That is **12:01**
